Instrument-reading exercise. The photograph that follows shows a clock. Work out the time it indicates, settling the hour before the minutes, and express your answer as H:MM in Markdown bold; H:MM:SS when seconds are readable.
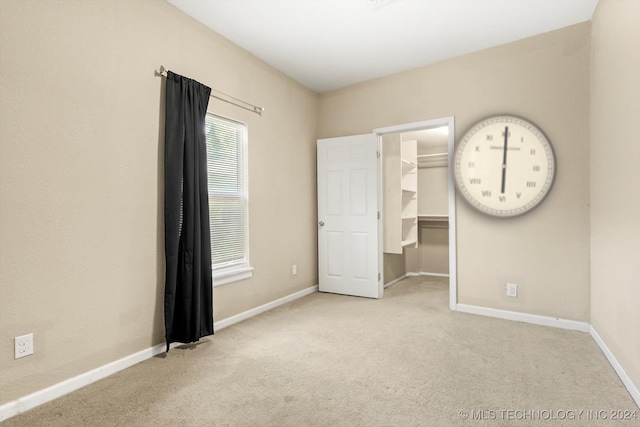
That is **6:00**
